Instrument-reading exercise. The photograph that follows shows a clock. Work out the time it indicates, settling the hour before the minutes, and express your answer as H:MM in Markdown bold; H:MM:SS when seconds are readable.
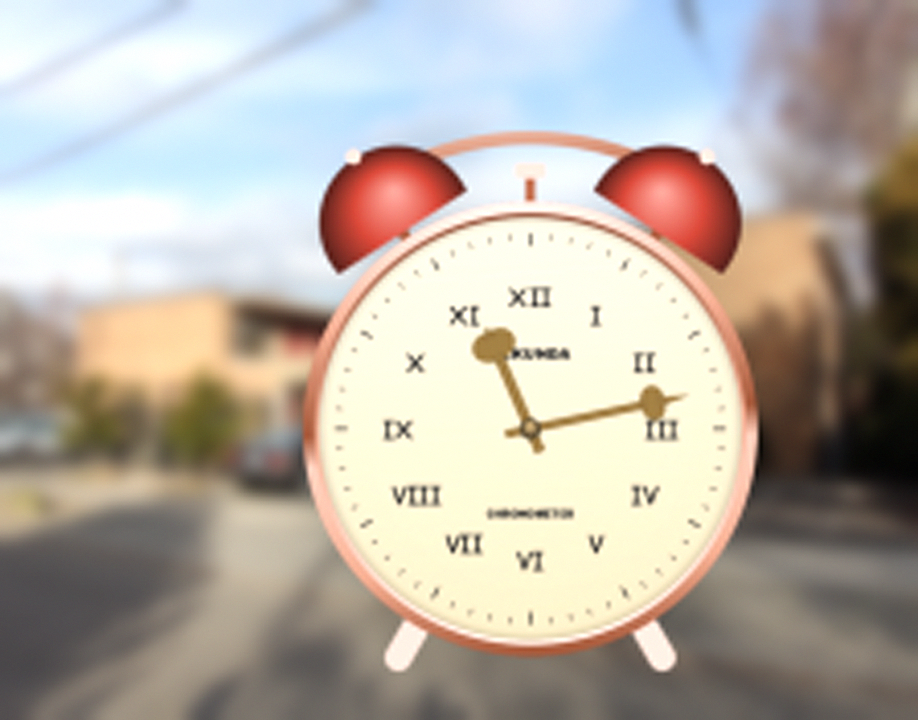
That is **11:13**
